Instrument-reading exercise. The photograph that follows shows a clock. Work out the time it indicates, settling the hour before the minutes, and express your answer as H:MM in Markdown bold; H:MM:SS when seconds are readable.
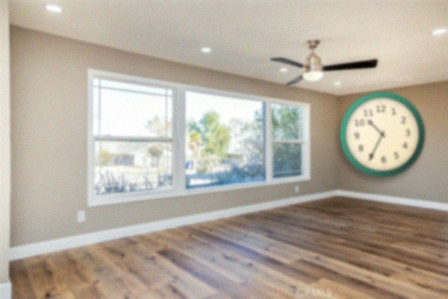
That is **10:35**
